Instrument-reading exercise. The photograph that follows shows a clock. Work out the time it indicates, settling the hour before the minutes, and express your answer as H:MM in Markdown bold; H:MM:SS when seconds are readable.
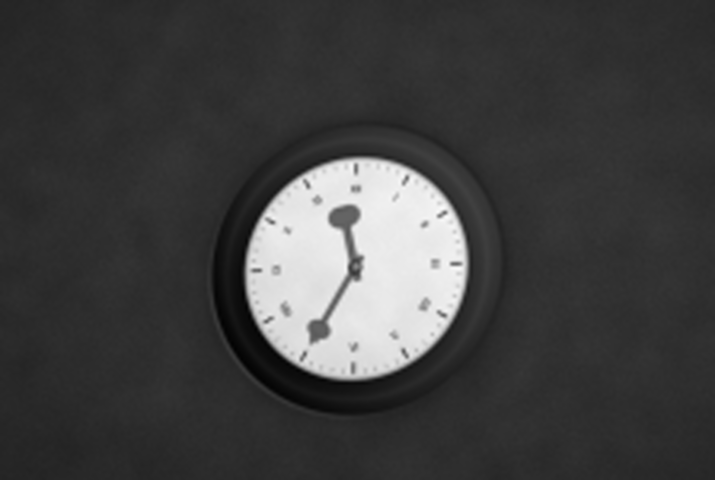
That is **11:35**
